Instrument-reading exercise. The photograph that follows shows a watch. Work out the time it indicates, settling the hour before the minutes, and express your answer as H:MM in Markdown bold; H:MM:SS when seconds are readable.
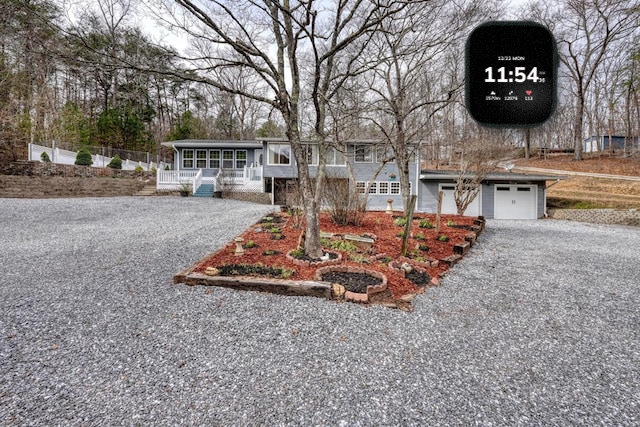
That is **11:54**
